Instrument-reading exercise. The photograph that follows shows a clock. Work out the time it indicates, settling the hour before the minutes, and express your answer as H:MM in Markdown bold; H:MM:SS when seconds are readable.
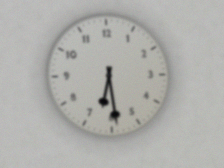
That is **6:29**
